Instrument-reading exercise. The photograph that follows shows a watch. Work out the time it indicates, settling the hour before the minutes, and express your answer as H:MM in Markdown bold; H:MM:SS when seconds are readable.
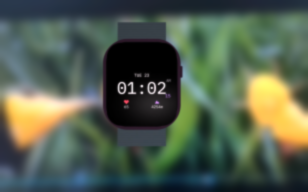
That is **1:02**
